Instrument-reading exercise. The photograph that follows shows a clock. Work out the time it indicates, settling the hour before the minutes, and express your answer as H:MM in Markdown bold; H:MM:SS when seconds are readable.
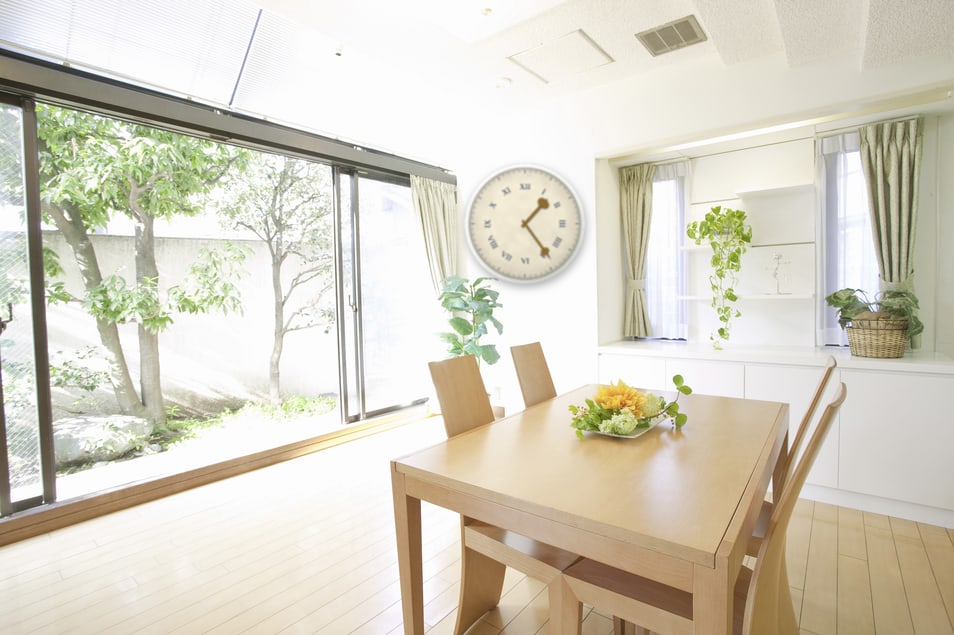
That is **1:24**
